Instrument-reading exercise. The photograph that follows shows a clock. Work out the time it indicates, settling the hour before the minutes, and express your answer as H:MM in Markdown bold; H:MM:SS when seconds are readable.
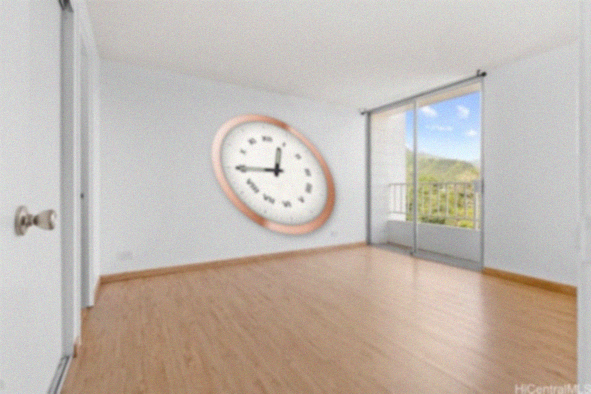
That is **12:45**
